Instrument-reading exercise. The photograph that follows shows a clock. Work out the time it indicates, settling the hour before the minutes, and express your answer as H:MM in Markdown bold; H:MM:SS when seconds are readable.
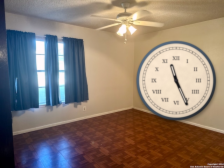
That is **11:26**
